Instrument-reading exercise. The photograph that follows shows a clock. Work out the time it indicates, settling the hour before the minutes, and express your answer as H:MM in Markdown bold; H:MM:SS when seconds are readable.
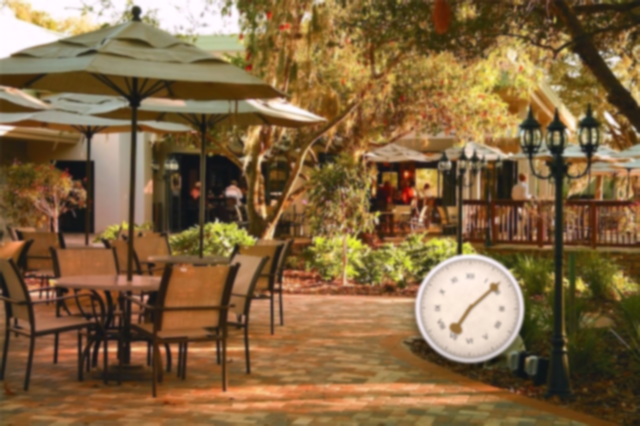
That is **7:08**
